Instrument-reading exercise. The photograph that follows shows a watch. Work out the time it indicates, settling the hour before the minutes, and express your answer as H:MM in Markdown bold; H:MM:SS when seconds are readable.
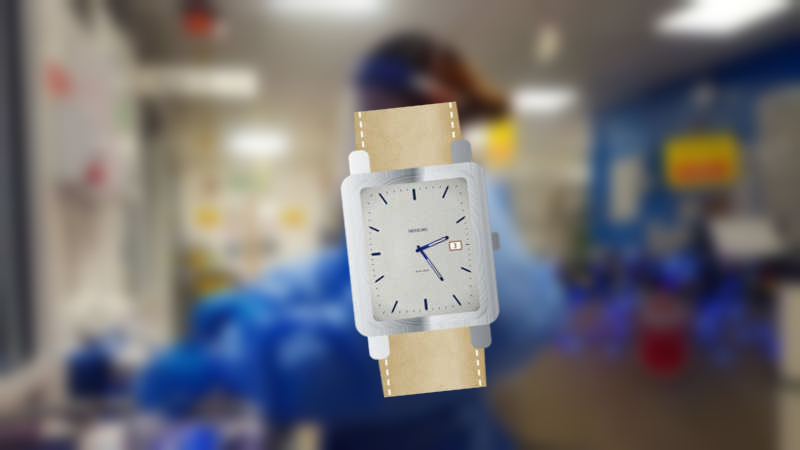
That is **2:25**
